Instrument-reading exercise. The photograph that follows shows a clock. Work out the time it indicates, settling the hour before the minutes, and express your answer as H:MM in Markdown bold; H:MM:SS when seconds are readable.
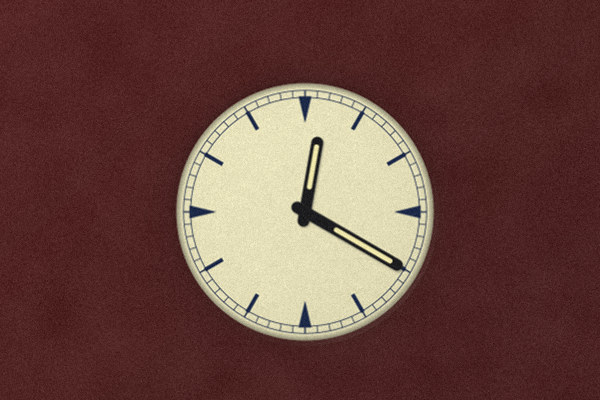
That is **12:20**
